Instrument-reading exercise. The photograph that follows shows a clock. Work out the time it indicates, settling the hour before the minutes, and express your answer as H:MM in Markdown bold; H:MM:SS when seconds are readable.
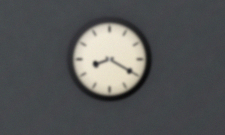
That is **8:20**
